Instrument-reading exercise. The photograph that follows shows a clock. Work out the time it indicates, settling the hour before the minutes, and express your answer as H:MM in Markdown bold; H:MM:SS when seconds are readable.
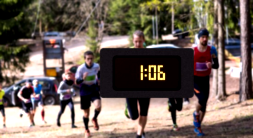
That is **1:06**
